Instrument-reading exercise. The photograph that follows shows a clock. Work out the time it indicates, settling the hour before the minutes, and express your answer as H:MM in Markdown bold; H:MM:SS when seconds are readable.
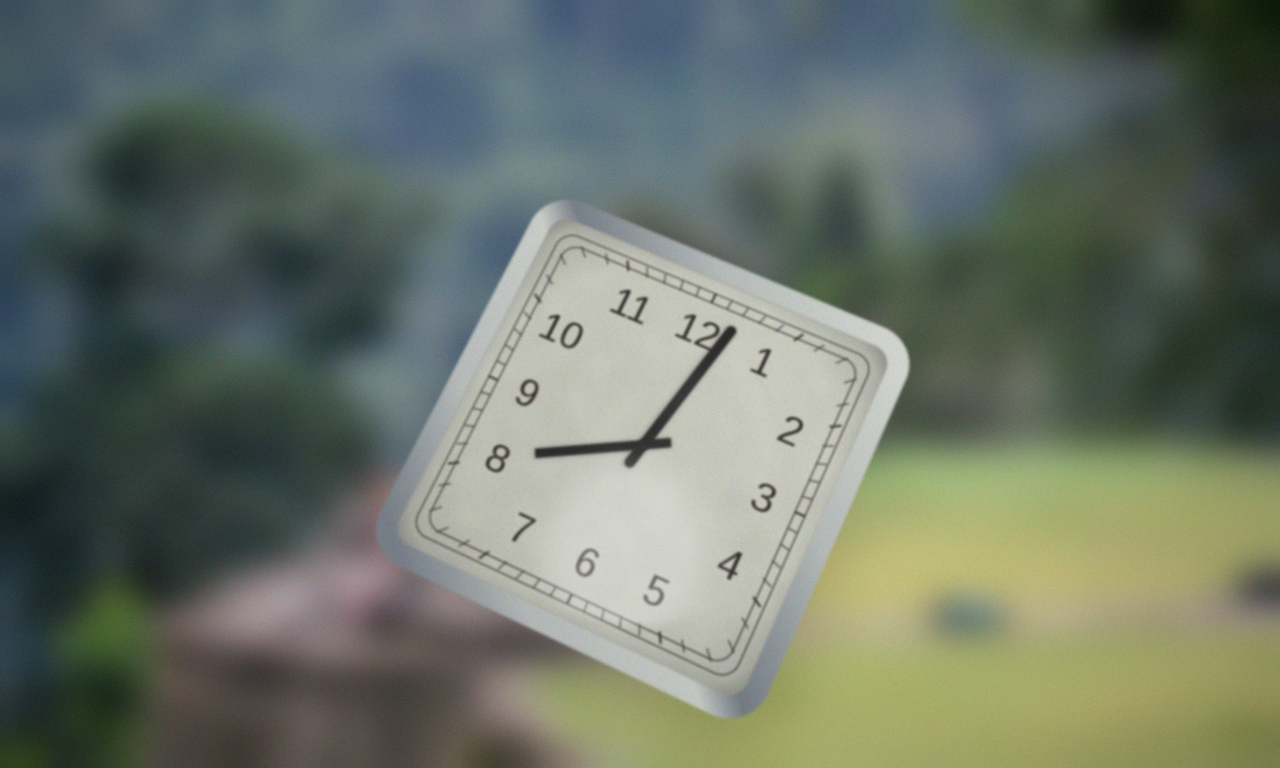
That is **8:02**
